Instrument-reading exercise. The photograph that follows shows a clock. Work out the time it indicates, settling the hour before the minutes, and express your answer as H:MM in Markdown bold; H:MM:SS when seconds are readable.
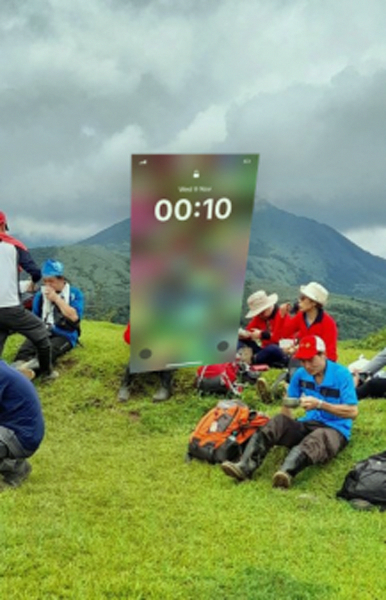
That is **0:10**
